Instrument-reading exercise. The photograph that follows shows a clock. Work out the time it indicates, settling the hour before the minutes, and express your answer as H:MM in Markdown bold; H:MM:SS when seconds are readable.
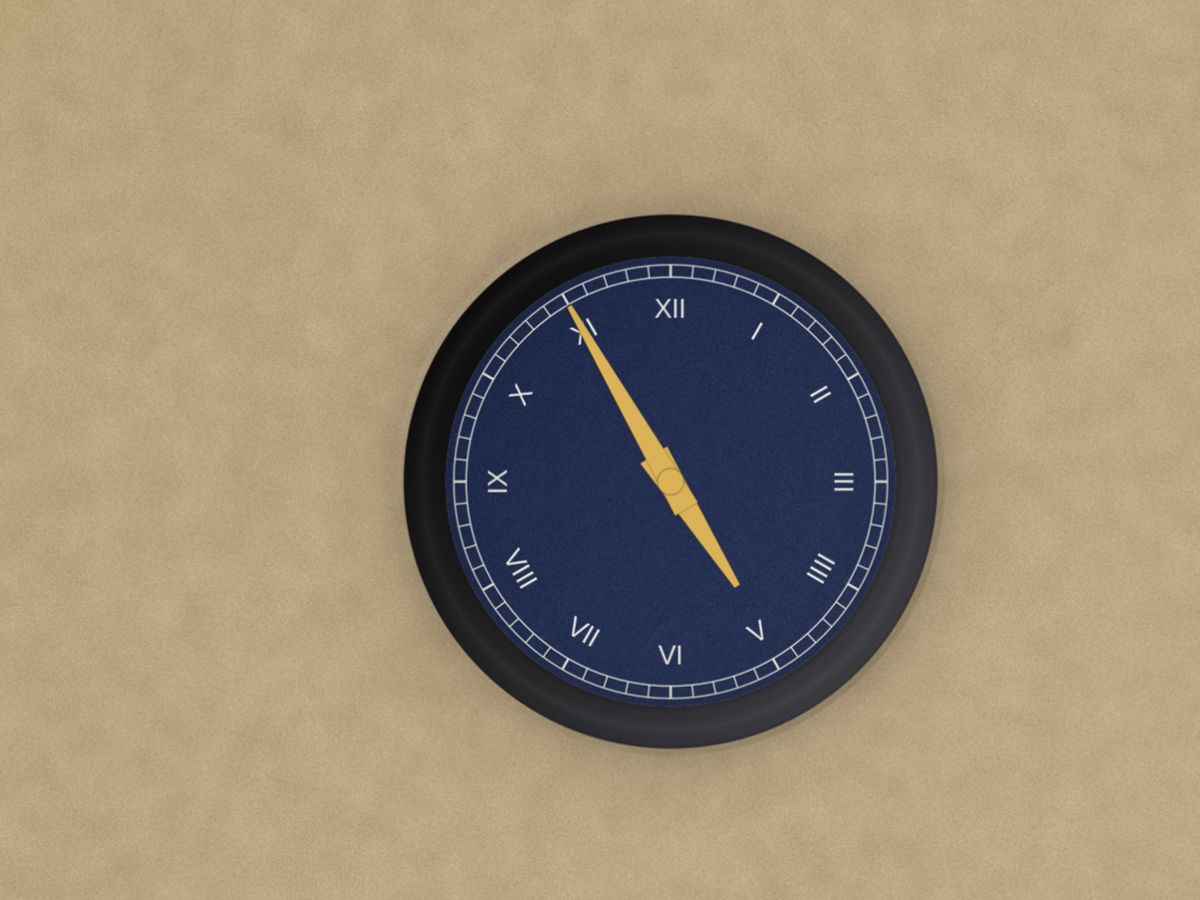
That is **4:55**
